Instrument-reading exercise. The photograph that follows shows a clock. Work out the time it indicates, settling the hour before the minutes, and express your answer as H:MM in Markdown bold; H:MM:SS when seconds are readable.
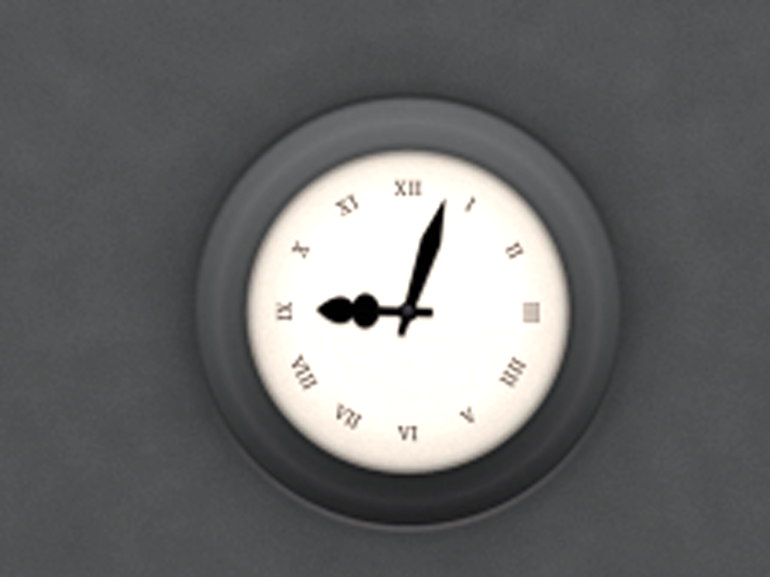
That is **9:03**
